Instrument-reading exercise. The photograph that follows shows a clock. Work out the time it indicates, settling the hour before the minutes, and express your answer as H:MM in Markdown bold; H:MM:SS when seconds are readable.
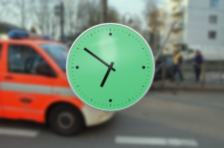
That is **6:51**
